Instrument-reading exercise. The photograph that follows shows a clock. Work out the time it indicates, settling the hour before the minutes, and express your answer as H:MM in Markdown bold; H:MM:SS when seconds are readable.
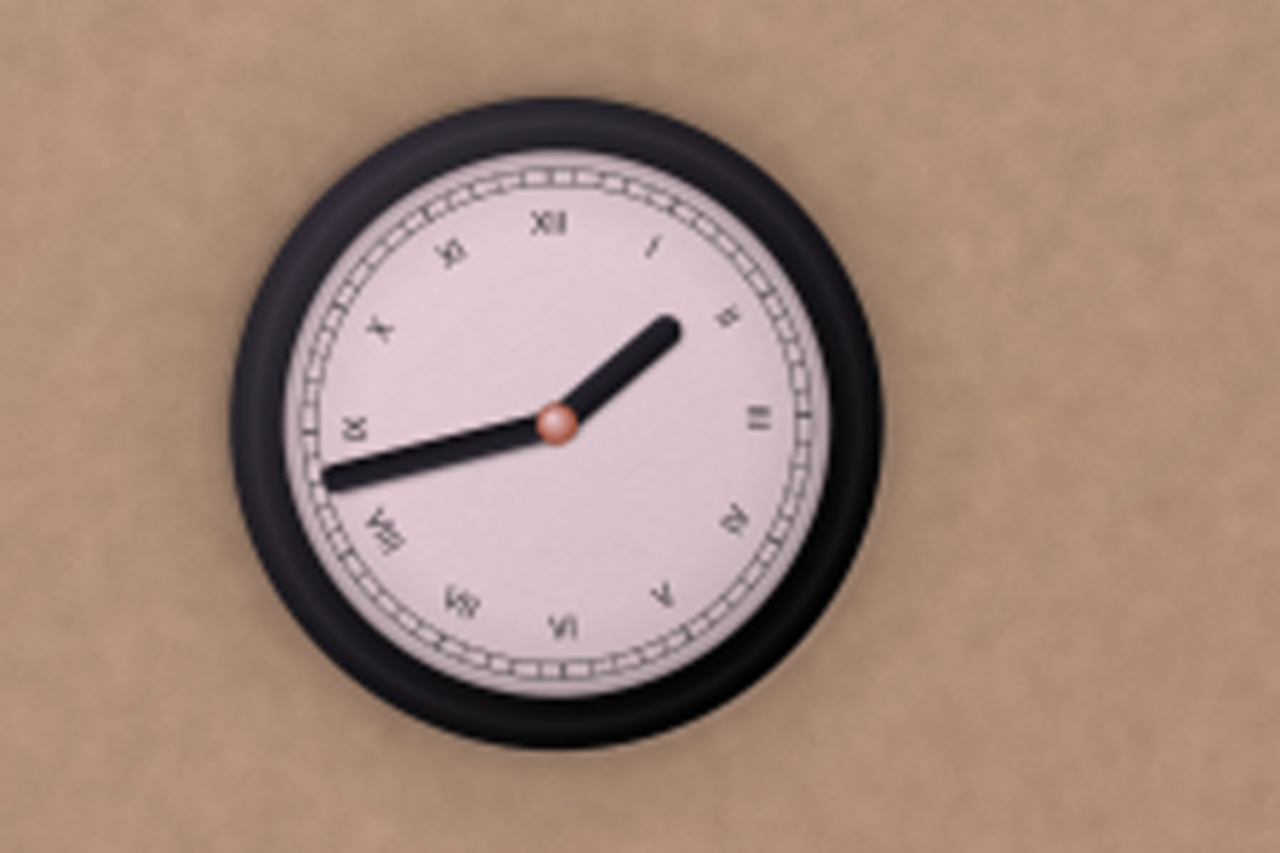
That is **1:43**
